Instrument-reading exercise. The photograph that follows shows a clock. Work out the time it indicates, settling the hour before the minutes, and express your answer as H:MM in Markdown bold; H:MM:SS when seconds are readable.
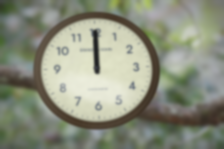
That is **12:00**
